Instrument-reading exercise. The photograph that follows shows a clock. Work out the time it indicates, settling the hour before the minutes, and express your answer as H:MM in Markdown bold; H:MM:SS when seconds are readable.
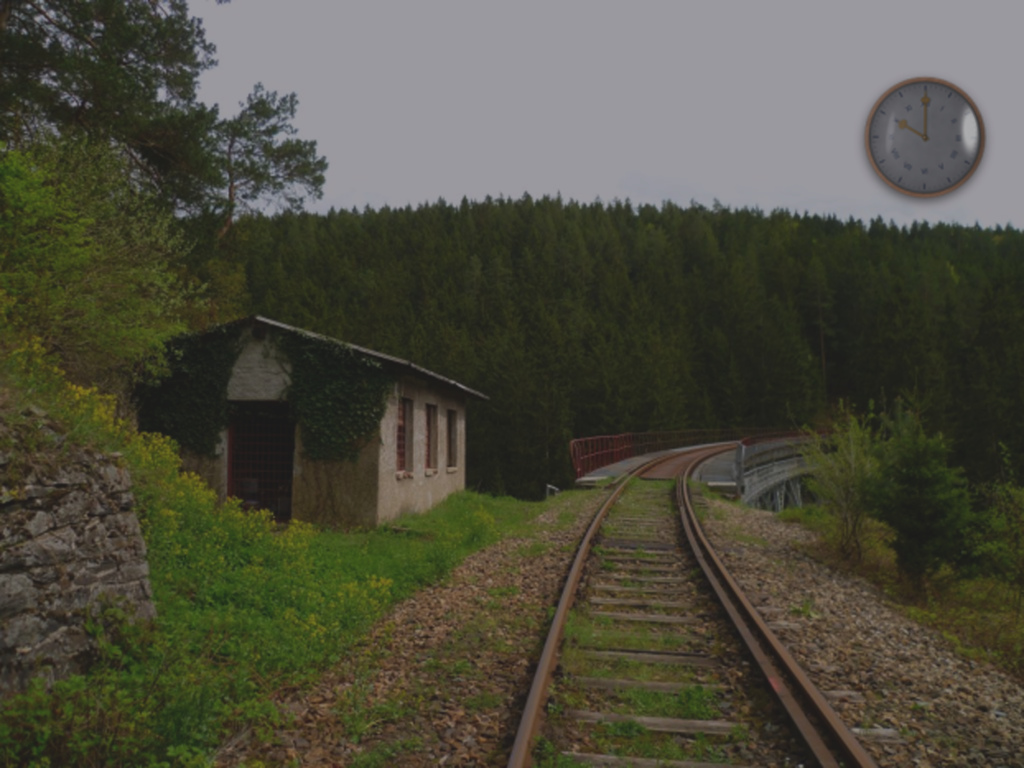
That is **10:00**
